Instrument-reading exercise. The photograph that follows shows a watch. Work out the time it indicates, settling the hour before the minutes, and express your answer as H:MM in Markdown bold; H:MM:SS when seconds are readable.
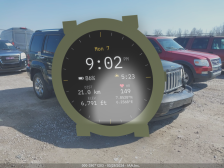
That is **9:02**
